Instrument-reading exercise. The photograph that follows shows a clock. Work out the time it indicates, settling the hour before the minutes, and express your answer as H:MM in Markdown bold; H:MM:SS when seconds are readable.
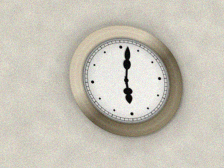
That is **6:02**
